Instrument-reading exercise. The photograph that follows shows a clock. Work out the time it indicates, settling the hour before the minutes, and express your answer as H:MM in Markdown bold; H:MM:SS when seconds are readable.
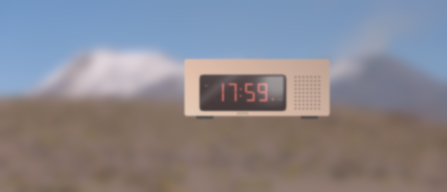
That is **17:59**
